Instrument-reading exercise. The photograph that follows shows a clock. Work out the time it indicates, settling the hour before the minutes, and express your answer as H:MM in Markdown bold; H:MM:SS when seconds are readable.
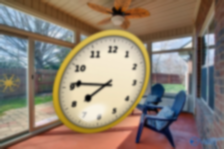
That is **7:46**
